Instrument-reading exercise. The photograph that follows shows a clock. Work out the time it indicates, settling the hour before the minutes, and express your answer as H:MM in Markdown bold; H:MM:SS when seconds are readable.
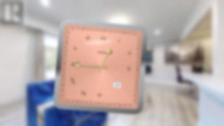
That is **12:45**
